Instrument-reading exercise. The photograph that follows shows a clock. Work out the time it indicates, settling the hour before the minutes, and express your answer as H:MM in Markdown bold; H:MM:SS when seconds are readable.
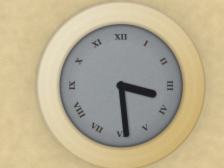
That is **3:29**
